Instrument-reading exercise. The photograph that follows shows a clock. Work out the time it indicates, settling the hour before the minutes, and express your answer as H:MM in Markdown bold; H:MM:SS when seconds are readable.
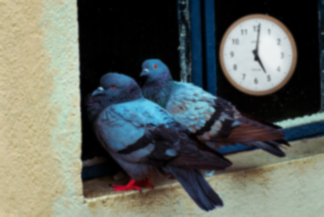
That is **5:01**
